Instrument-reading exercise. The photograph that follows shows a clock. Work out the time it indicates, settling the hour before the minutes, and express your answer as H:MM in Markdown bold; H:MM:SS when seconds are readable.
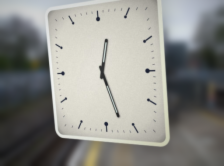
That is **12:27**
